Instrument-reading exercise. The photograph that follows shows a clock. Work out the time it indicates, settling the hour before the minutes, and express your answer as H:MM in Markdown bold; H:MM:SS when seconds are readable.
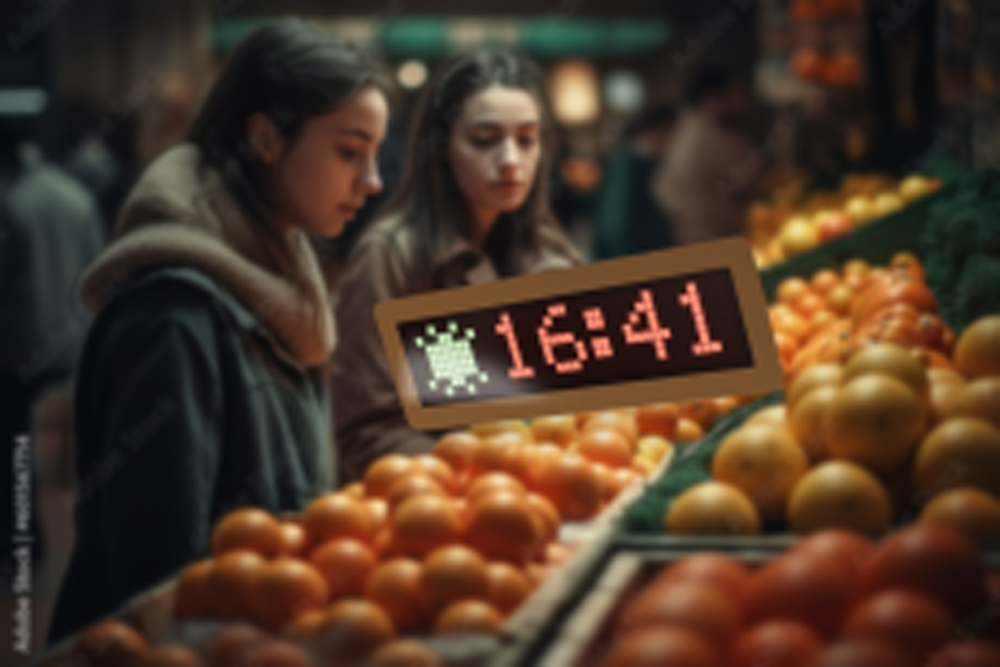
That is **16:41**
